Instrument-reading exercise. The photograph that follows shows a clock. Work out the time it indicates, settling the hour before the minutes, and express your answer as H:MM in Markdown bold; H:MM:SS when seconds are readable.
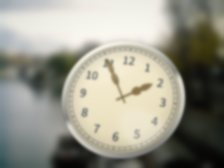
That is **1:55**
